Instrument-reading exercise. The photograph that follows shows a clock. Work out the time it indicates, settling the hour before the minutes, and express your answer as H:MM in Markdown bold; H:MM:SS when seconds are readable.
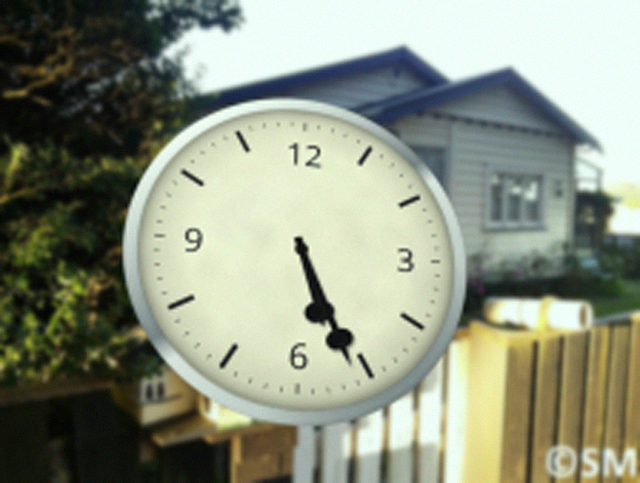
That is **5:26**
